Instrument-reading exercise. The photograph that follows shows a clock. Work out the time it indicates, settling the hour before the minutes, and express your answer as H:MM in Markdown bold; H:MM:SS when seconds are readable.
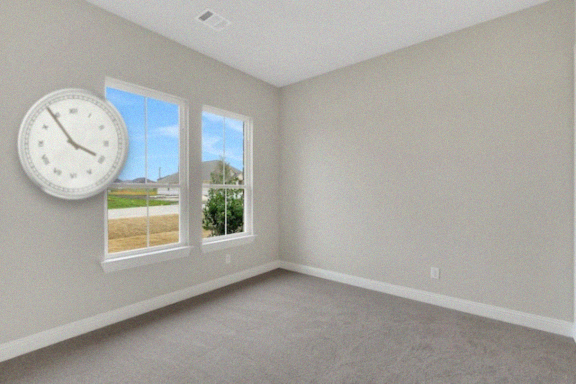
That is **3:54**
